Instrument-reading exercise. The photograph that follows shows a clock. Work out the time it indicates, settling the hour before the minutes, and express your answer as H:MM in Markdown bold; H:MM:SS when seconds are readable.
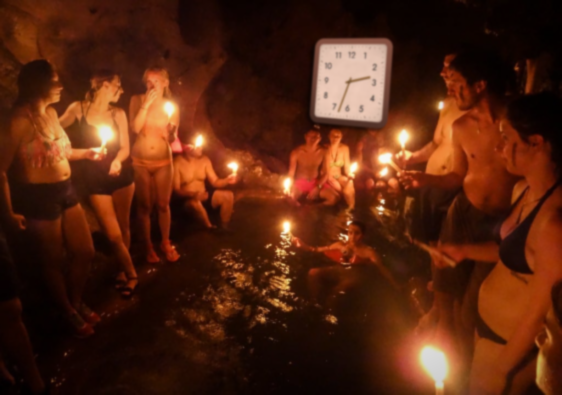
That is **2:33**
